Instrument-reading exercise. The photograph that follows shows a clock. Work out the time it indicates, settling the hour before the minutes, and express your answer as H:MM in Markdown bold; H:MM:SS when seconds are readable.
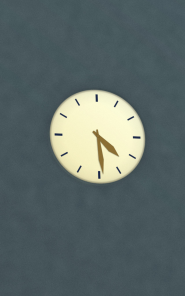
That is **4:29**
